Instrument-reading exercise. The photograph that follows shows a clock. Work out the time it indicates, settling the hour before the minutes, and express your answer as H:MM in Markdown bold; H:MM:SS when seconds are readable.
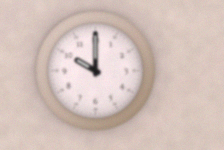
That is **10:00**
